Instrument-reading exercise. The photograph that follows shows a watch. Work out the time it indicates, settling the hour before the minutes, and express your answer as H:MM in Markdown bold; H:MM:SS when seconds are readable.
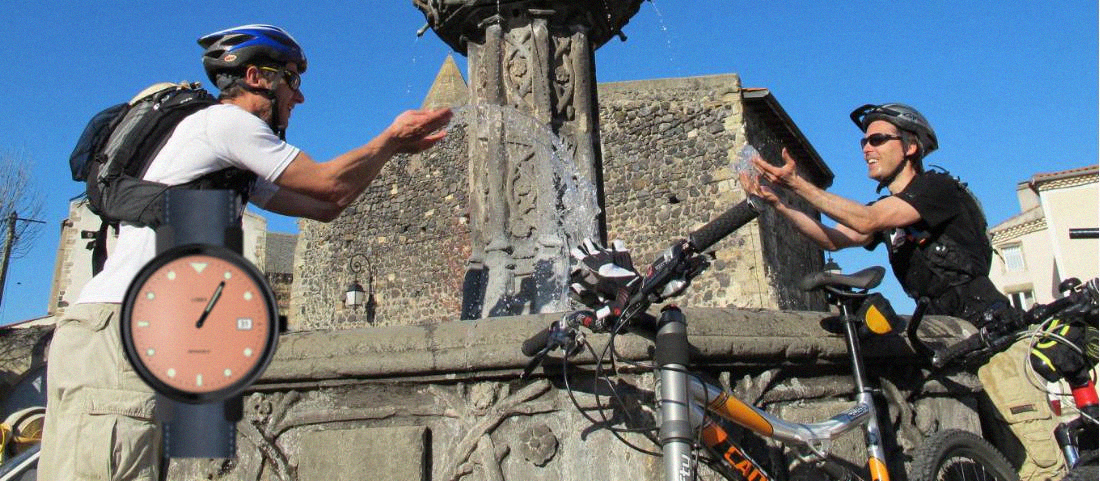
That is **1:05**
